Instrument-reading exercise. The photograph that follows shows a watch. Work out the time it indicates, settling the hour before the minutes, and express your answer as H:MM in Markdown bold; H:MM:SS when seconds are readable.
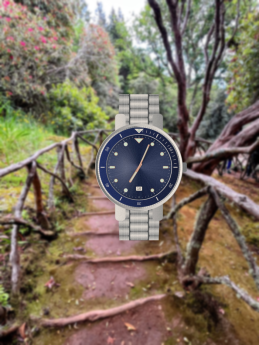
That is **7:04**
